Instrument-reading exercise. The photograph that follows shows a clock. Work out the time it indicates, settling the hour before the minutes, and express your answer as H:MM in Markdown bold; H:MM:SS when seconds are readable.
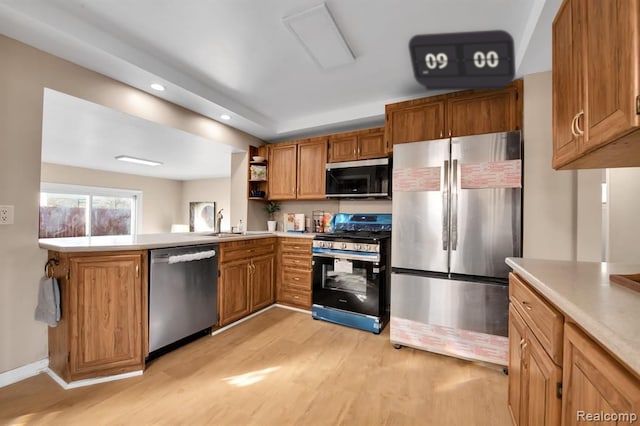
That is **9:00**
